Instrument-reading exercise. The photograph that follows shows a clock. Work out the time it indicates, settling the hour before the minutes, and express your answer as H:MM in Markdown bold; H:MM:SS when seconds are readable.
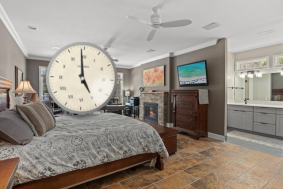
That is **4:59**
